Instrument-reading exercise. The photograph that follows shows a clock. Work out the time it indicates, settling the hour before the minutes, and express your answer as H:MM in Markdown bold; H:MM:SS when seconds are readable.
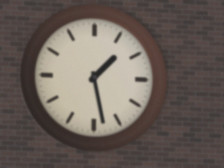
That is **1:28**
